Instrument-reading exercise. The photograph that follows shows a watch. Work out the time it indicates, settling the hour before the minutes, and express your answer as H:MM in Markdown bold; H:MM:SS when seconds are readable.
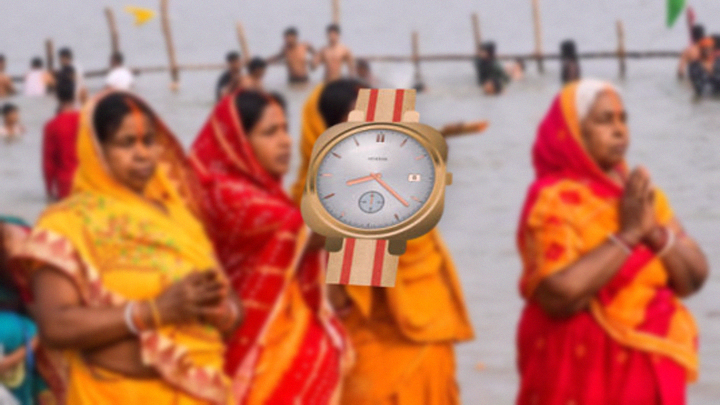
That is **8:22**
